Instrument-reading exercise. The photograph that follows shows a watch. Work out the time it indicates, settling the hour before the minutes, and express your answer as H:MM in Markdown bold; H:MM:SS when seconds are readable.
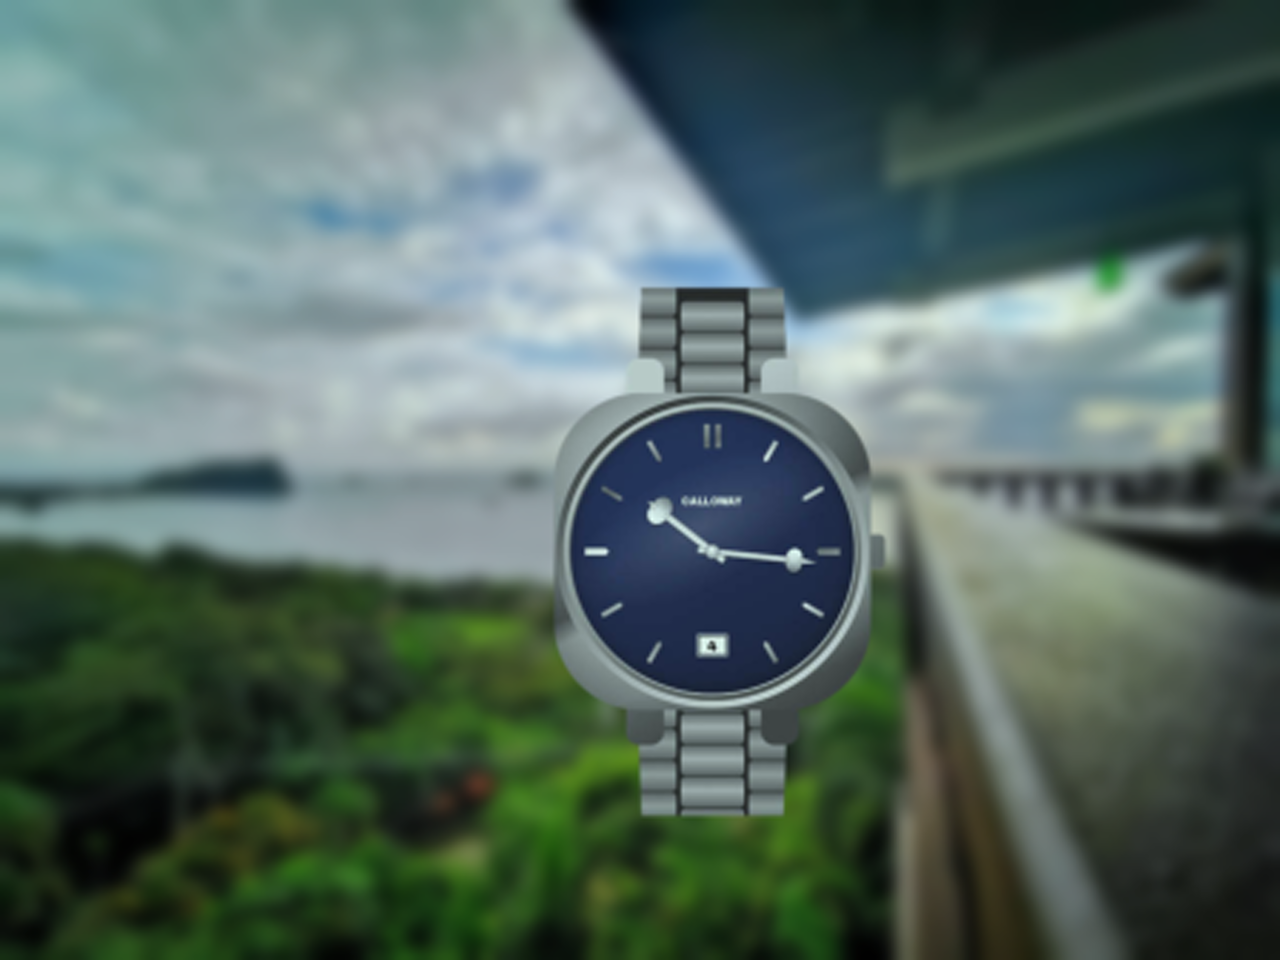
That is **10:16**
